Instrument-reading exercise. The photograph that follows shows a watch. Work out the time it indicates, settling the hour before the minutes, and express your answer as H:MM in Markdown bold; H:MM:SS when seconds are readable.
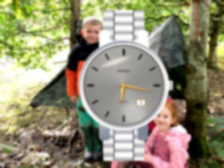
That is **6:17**
